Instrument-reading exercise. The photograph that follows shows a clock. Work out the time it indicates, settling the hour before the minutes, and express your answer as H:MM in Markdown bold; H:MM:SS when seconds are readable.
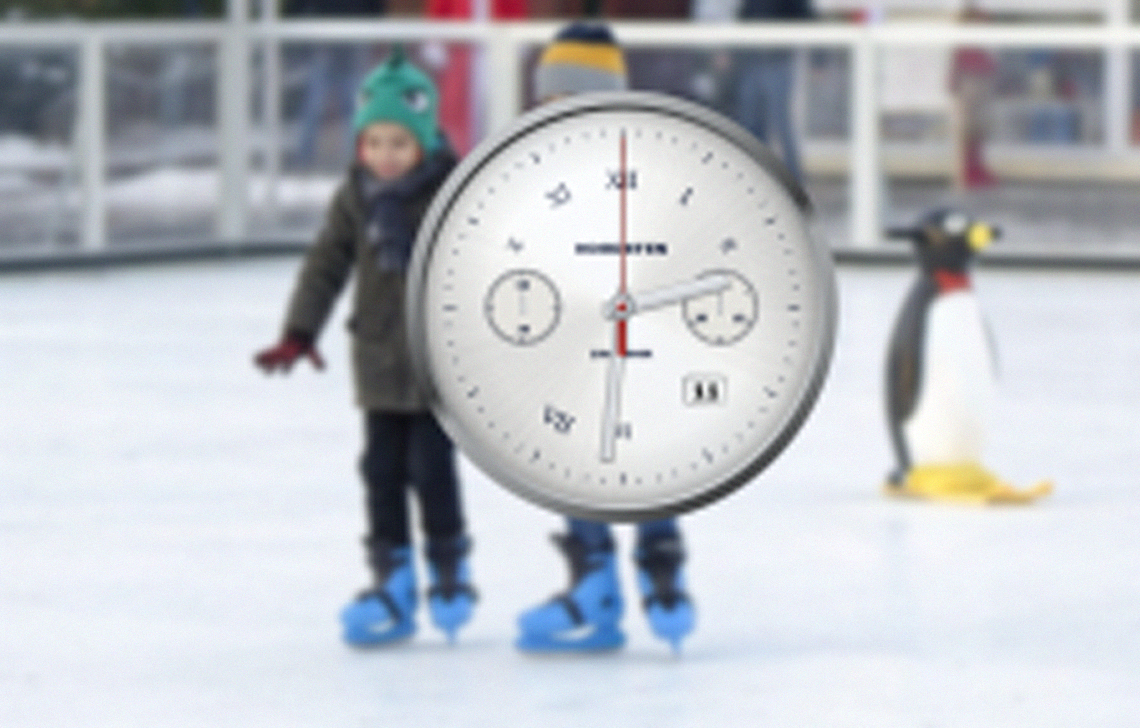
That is **2:31**
